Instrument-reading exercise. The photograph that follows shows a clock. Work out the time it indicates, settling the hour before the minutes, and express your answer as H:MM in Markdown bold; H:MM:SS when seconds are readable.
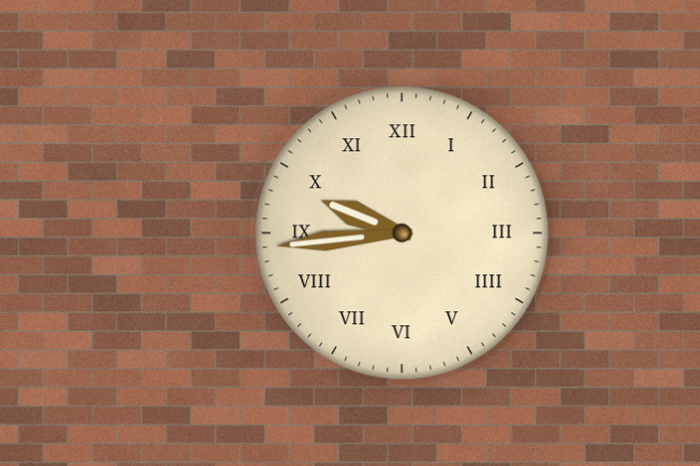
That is **9:44**
